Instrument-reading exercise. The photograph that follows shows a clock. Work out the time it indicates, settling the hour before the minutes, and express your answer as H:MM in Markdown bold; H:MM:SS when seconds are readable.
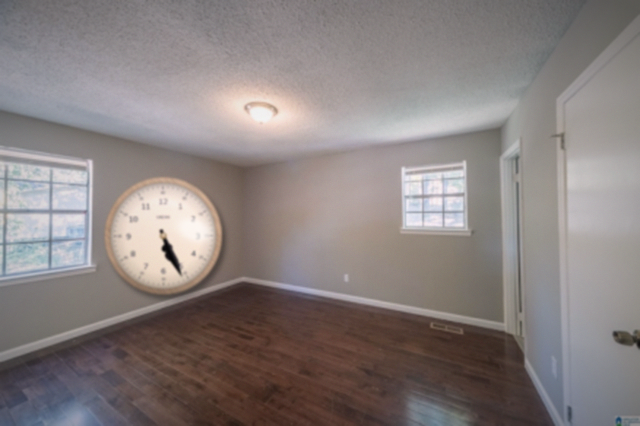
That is **5:26**
